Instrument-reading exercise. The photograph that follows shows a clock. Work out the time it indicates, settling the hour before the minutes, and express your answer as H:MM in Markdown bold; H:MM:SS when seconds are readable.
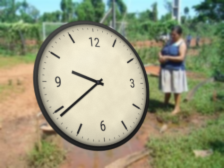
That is **9:39**
